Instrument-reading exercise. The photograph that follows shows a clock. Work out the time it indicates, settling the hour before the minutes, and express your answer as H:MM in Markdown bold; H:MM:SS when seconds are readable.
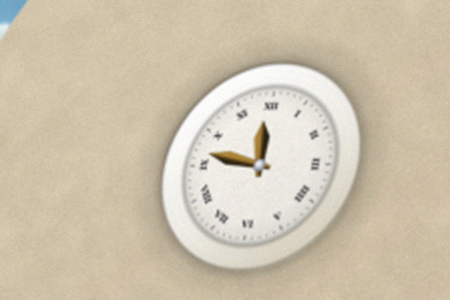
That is **11:47**
